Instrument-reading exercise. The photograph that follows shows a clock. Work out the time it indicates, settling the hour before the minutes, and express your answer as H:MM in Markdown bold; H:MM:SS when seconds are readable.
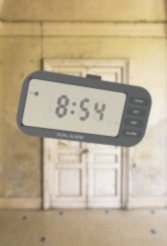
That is **8:54**
